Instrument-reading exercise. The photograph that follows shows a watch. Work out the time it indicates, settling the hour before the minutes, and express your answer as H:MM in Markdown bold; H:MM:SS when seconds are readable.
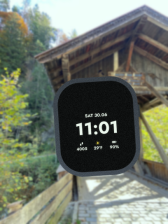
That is **11:01**
